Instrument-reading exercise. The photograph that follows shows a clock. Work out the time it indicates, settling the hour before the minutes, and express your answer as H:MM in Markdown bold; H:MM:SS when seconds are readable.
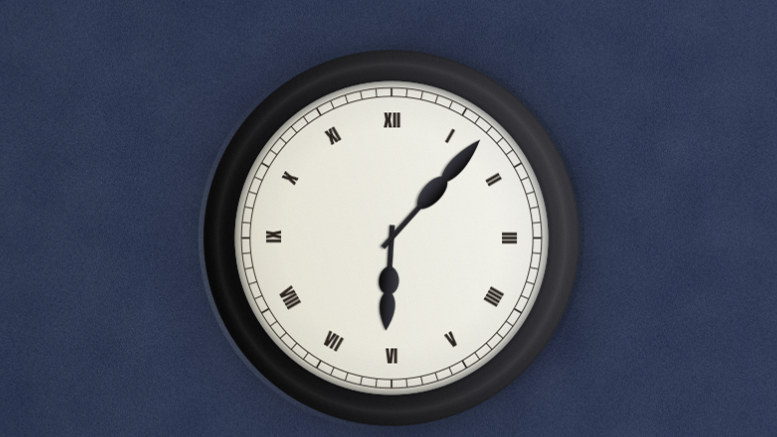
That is **6:07**
